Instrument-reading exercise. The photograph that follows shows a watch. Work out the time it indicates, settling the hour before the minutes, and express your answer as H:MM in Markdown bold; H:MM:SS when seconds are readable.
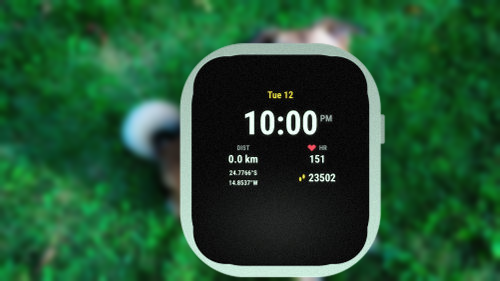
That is **10:00**
